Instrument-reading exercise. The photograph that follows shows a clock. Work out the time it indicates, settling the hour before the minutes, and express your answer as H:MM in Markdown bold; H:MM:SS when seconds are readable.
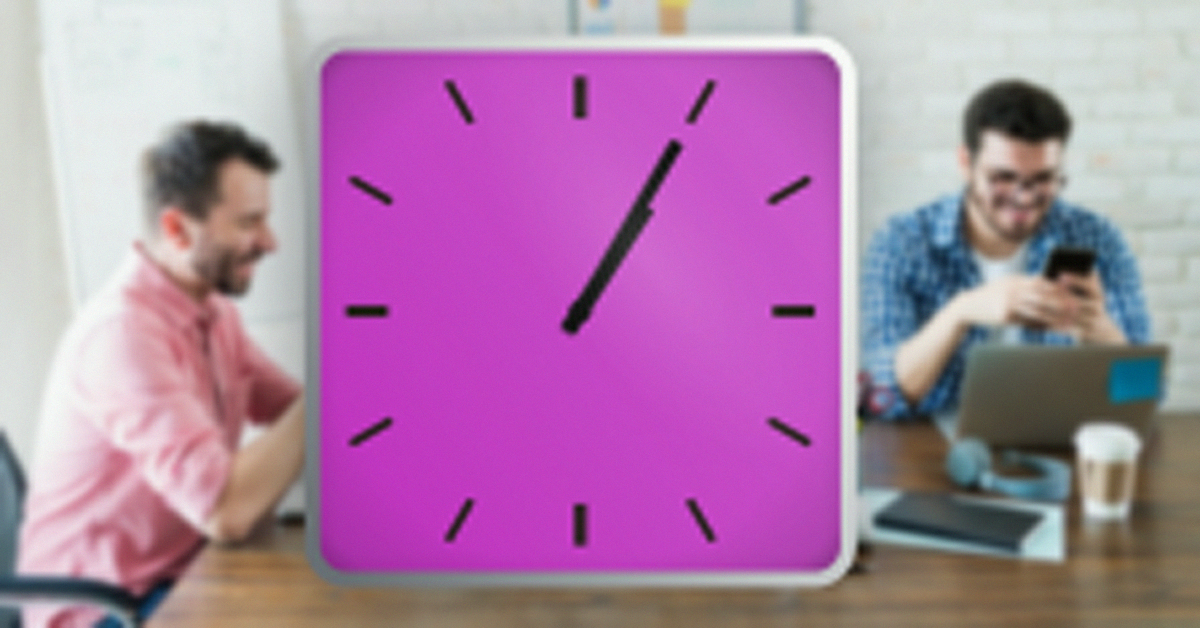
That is **1:05**
